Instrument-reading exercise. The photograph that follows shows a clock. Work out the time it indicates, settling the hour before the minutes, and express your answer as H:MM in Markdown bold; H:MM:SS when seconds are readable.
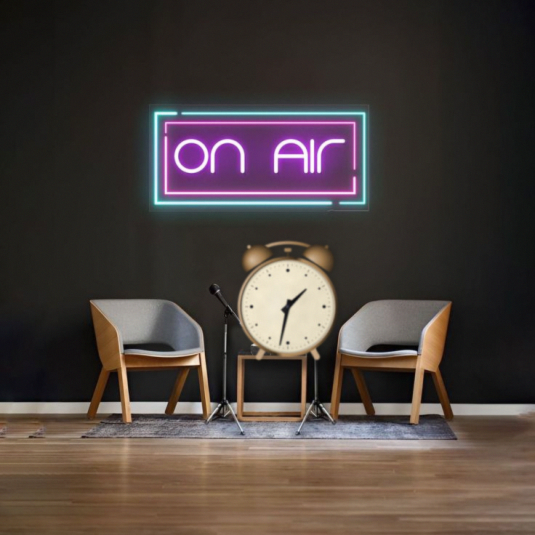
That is **1:32**
